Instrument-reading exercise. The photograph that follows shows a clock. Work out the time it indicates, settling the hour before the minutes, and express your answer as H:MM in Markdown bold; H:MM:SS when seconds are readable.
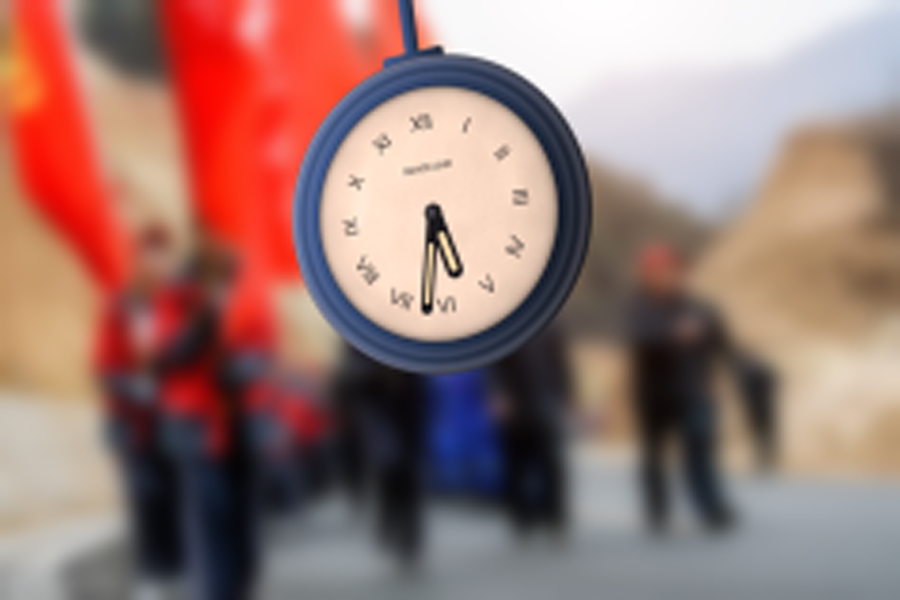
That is **5:32**
